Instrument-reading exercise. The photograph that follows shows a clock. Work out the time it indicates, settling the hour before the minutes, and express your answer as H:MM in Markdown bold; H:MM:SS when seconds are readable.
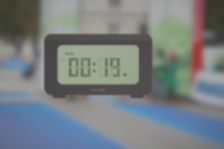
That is **0:19**
